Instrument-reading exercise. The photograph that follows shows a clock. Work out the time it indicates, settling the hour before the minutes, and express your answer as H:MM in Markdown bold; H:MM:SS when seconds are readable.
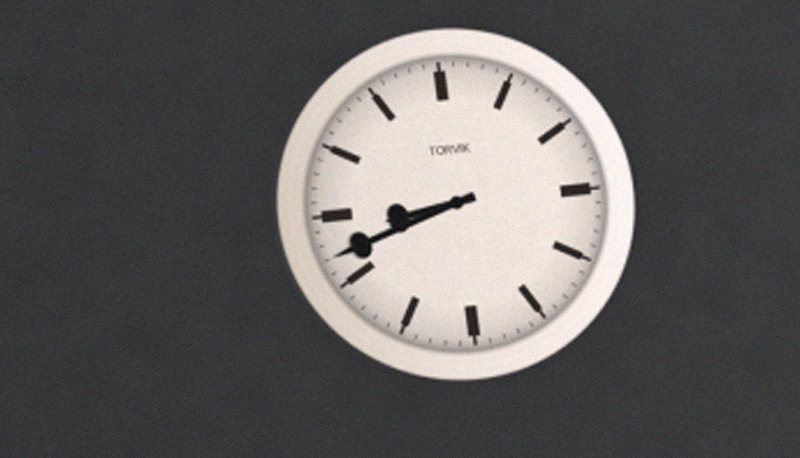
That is **8:42**
